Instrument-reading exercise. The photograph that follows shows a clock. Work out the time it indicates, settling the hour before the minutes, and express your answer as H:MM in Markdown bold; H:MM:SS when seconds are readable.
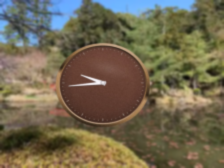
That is **9:44**
